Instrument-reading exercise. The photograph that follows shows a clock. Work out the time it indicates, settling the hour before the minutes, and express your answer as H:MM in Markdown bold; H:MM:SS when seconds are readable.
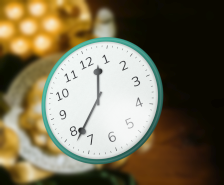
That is **12:38**
